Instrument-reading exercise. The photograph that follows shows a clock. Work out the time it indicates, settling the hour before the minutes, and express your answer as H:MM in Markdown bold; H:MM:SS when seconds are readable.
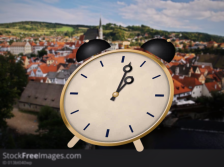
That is **1:02**
